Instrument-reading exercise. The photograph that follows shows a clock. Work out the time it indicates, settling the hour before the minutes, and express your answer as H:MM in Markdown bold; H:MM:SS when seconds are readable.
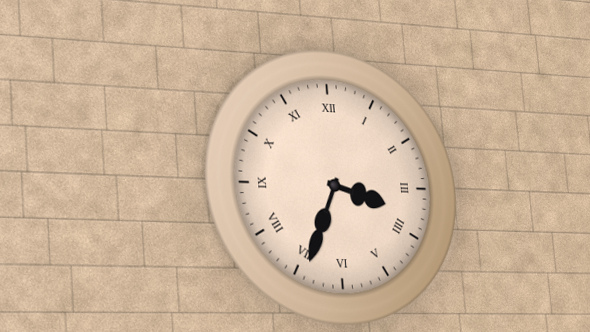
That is **3:34**
